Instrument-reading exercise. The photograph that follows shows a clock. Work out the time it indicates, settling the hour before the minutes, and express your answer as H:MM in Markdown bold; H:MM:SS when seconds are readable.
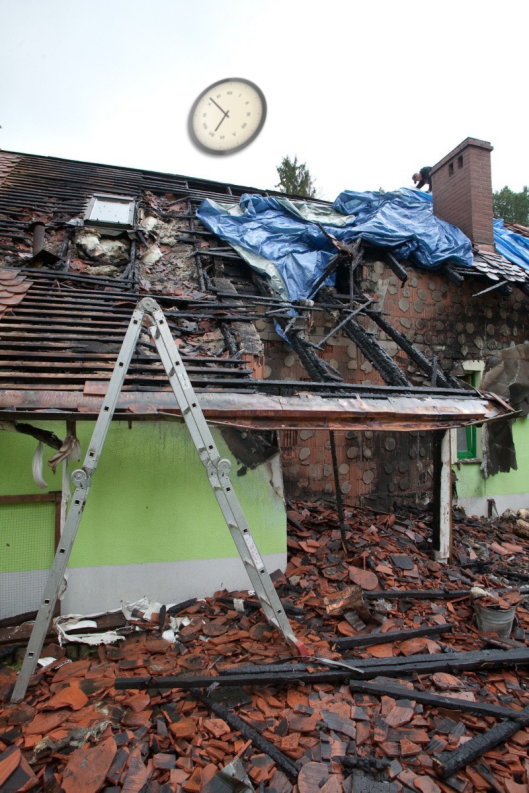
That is **6:52**
